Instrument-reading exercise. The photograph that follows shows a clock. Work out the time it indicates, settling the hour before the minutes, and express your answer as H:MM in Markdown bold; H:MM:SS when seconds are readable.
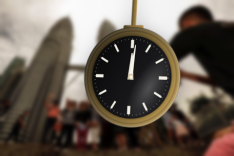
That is **12:01**
